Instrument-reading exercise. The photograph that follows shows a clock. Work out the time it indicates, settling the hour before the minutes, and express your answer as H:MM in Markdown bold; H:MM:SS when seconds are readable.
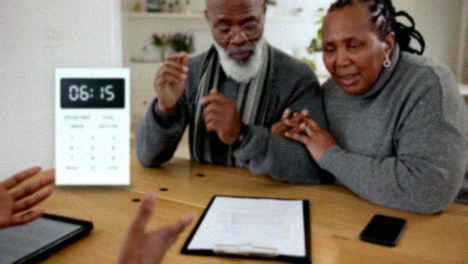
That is **6:15**
